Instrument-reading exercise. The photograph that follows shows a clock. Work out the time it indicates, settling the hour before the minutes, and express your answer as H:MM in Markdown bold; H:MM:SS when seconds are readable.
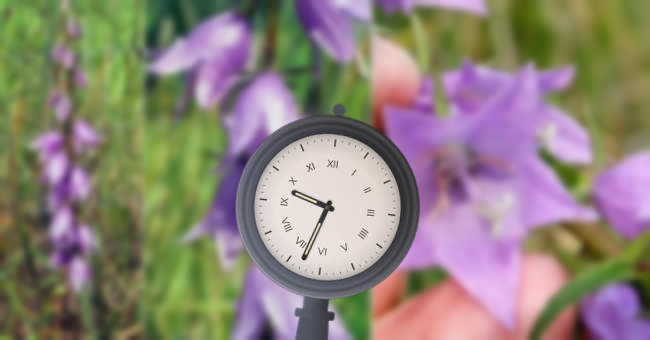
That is **9:33**
